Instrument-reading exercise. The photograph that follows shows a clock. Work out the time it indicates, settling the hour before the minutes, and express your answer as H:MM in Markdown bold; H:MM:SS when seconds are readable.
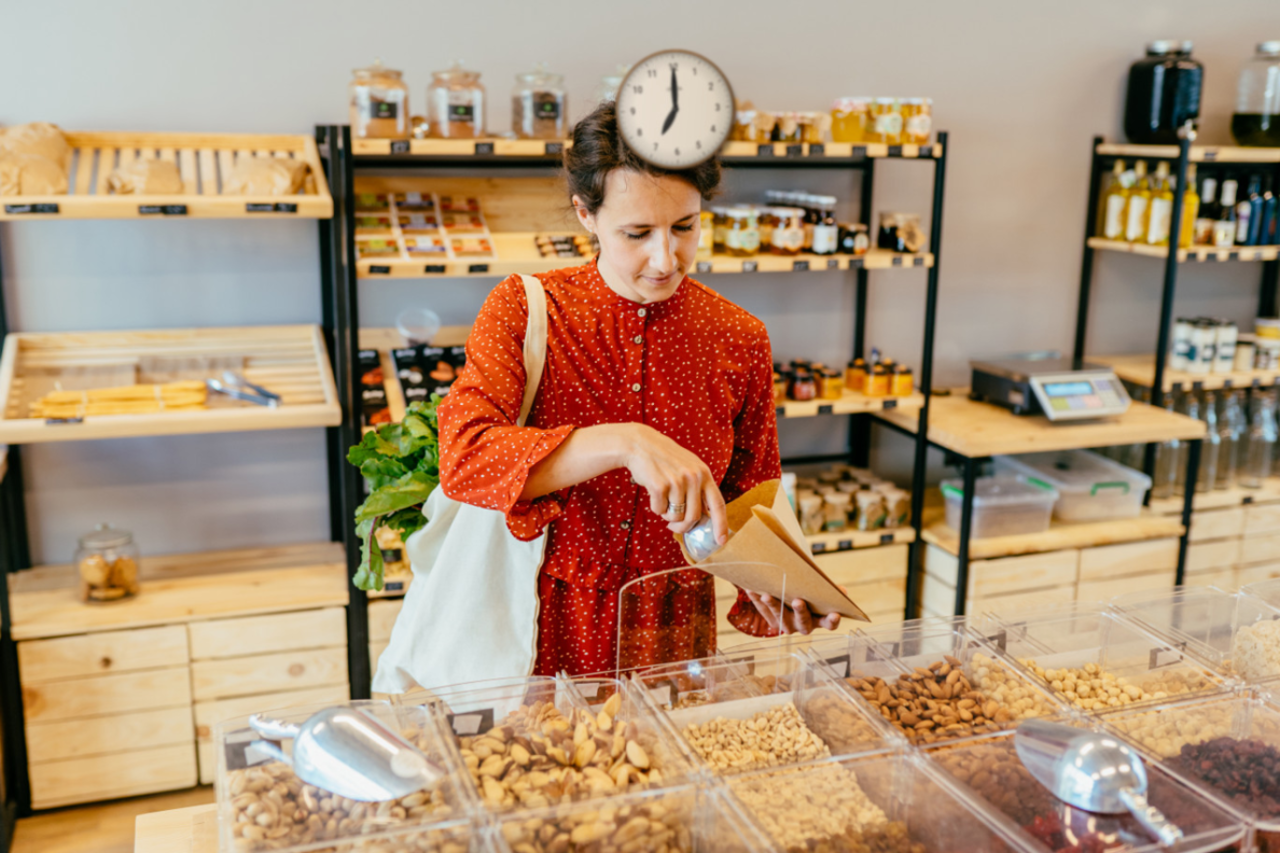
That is **7:00**
